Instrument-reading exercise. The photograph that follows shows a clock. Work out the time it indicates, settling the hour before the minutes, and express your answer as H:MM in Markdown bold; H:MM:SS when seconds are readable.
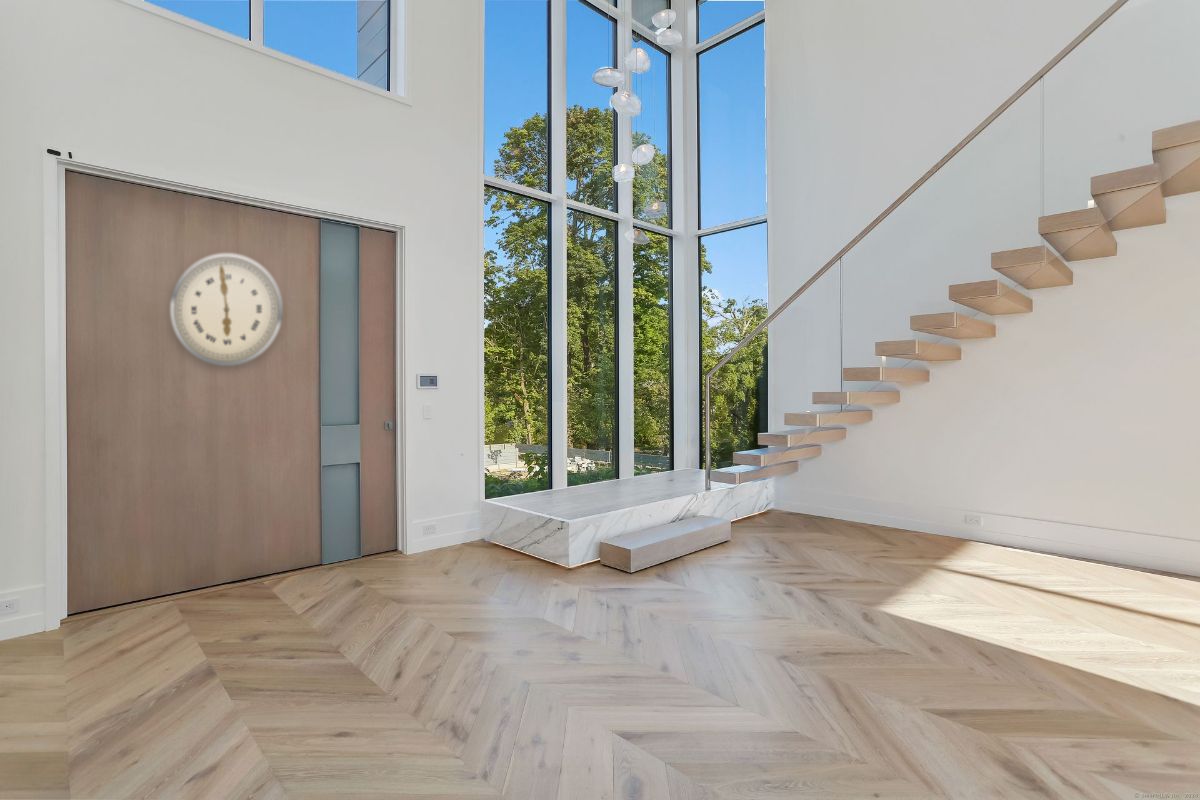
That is **5:59**
